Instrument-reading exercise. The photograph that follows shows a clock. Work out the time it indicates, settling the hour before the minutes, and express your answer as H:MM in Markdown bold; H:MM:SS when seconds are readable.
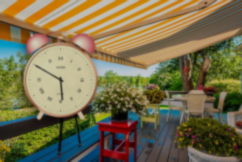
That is **5:50**
